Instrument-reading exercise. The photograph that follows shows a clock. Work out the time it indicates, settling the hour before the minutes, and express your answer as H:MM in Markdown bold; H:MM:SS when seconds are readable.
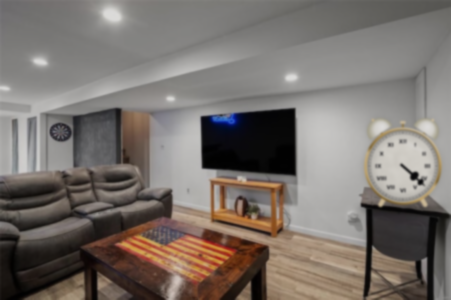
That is **4:22**
